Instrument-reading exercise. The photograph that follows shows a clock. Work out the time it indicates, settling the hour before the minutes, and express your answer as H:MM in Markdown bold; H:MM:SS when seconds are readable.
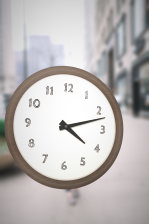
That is **4:12**
